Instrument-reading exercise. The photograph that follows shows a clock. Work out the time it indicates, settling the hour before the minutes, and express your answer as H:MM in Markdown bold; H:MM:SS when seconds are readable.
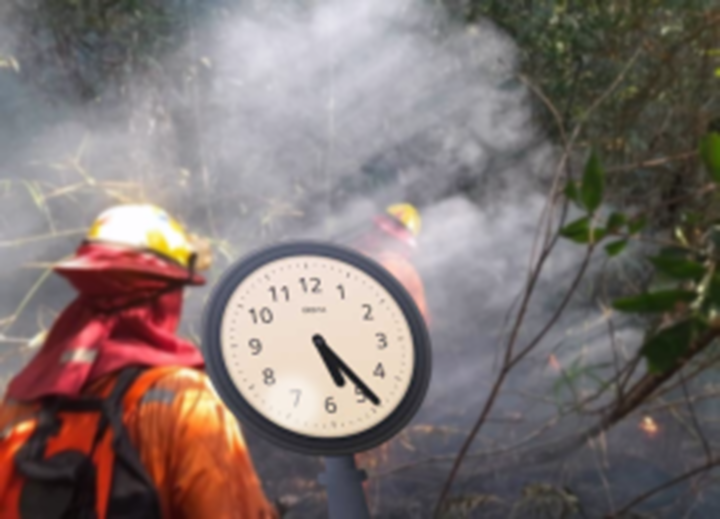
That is **5:24**
